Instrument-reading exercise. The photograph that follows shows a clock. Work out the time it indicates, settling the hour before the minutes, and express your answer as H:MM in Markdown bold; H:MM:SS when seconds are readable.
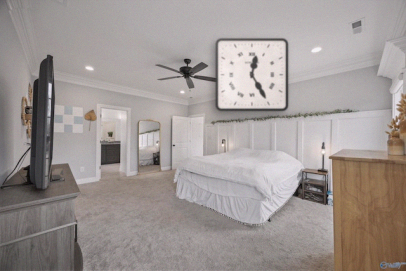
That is **12:25**
